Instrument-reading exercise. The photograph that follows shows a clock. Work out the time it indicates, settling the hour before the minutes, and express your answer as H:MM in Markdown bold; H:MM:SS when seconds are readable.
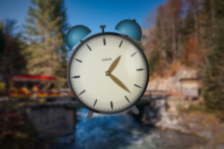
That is **1:23**
